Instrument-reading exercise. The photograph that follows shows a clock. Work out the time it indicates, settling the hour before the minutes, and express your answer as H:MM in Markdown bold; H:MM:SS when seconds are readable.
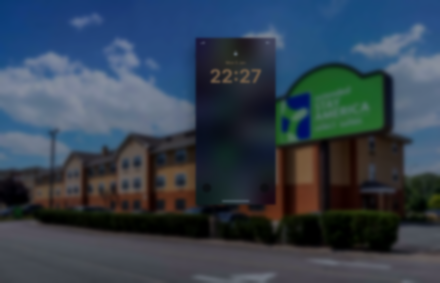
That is **22:27**
